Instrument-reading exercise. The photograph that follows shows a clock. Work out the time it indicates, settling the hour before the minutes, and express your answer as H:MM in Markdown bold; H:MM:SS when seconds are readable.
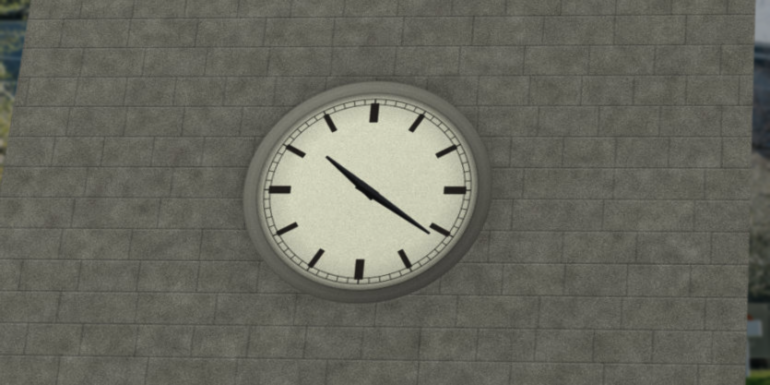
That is **10:21**
